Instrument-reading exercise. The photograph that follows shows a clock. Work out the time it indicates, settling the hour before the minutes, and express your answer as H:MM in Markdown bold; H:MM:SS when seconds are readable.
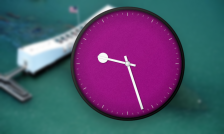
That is **9:27**
